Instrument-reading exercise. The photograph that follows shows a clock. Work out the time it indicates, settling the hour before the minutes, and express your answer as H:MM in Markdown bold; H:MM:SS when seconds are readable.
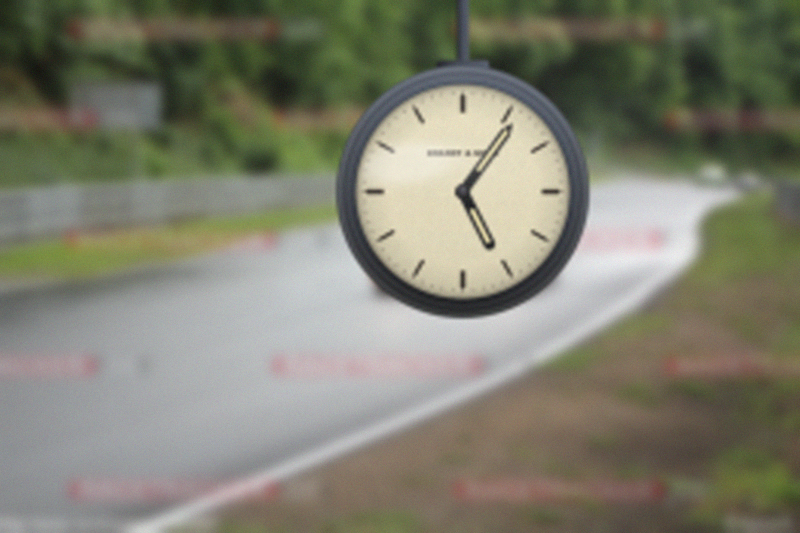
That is **5:06**
